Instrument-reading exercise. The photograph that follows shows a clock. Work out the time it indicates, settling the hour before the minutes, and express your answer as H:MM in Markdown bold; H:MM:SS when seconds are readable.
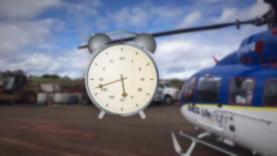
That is **5:42**
